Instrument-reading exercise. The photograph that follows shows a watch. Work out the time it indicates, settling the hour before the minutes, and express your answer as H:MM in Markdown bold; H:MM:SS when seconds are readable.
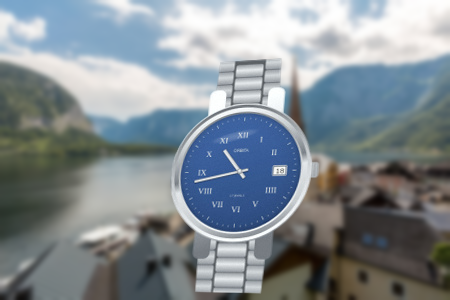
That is **10:43**
